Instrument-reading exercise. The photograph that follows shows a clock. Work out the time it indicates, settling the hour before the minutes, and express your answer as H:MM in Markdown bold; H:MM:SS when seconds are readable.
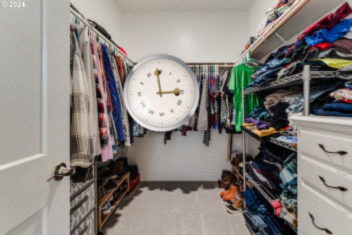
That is **2:59**
